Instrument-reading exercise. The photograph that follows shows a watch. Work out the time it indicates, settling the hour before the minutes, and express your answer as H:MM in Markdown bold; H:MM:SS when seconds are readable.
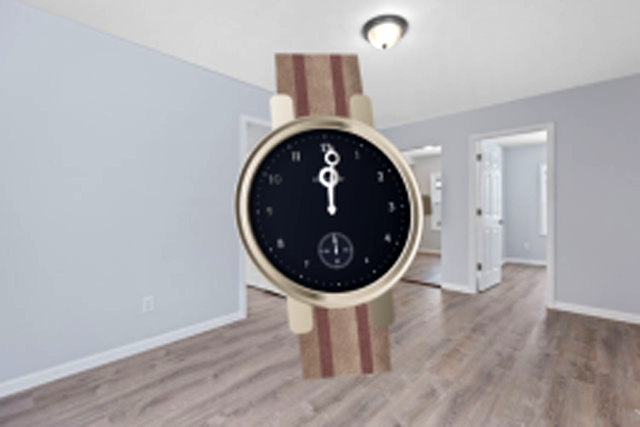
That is **12:01**
